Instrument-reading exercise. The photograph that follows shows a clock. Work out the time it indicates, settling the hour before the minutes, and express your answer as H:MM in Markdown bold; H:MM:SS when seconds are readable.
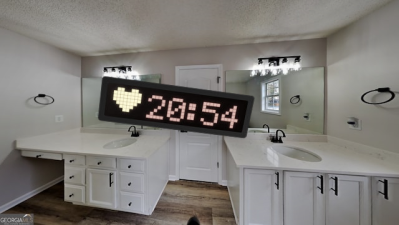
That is **20:54**
